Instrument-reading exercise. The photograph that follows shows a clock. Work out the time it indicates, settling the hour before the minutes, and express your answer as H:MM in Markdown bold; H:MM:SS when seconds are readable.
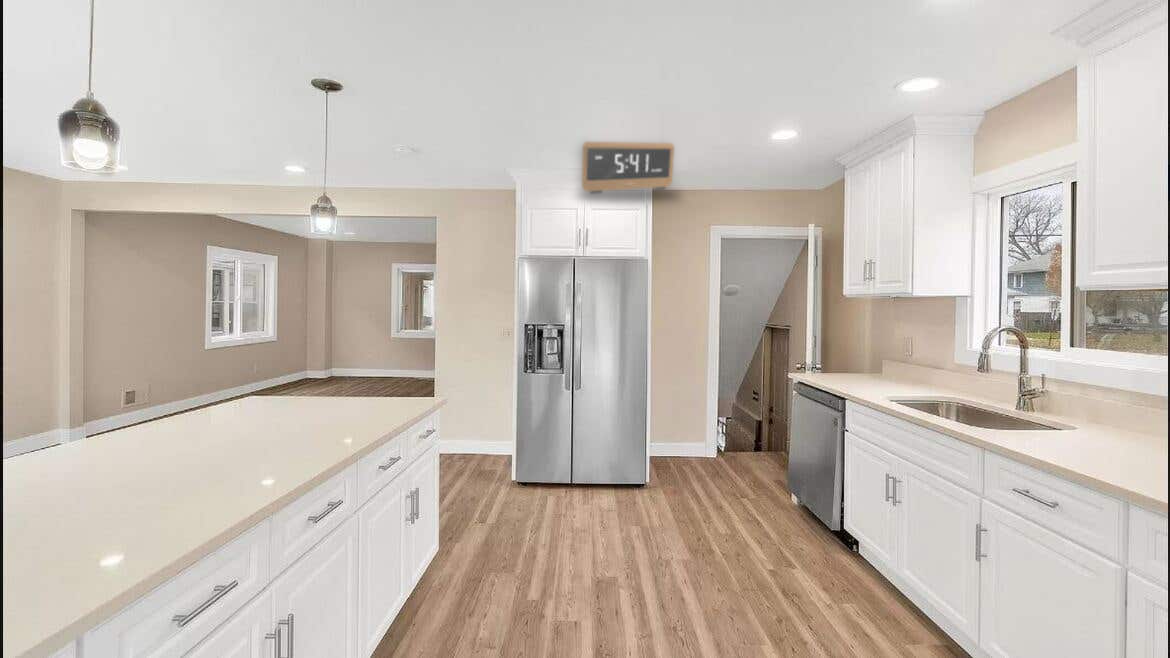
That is **5:41**
